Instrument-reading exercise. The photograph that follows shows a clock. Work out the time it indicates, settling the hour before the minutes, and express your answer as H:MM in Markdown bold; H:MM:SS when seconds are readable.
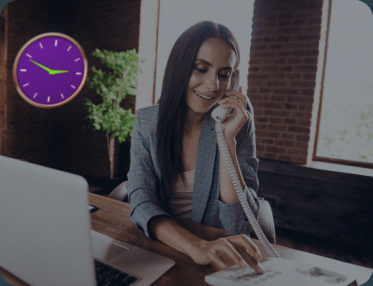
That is **2:49**
